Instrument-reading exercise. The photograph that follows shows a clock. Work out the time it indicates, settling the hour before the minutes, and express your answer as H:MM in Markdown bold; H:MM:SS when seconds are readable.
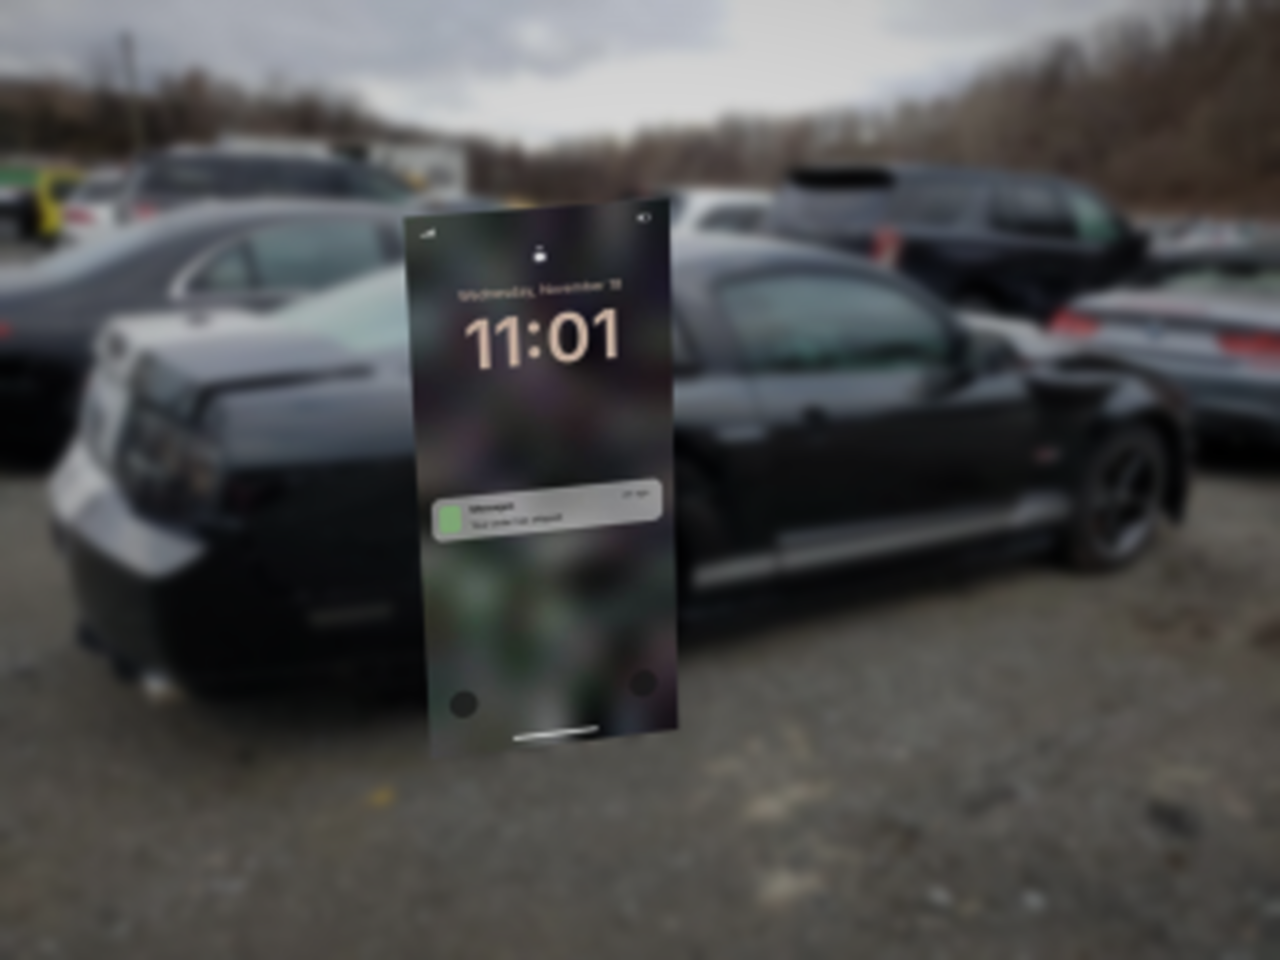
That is **11:01**
